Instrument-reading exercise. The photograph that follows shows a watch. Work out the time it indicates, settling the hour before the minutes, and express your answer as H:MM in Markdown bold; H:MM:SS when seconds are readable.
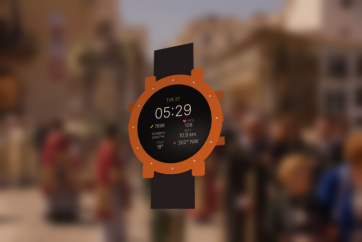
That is **5:29**
